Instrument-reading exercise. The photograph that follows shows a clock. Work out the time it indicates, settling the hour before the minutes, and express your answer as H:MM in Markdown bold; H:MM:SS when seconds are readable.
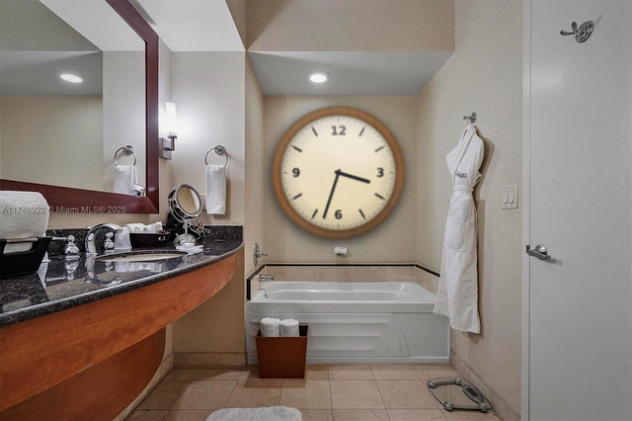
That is **3:33**
